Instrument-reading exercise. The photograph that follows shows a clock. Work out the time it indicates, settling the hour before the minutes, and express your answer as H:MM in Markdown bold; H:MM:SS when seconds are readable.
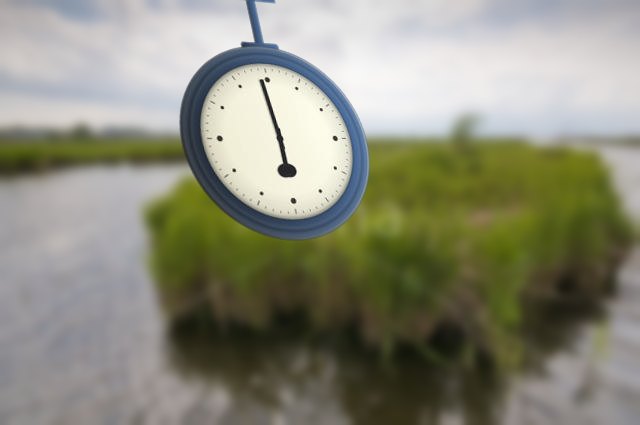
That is **5:59**
